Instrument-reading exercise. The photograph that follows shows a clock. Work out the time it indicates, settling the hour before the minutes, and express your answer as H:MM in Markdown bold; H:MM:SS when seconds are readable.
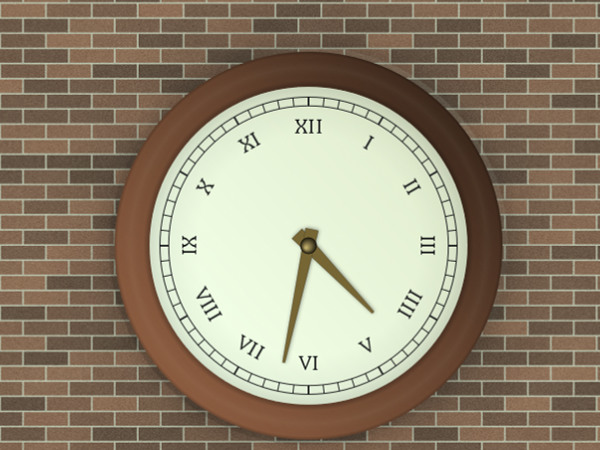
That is **4:32**
